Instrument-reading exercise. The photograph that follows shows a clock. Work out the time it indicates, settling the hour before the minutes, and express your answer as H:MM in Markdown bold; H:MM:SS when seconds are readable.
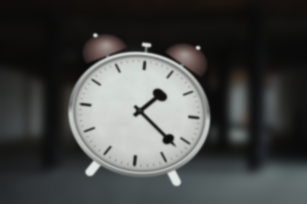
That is **1:22**
